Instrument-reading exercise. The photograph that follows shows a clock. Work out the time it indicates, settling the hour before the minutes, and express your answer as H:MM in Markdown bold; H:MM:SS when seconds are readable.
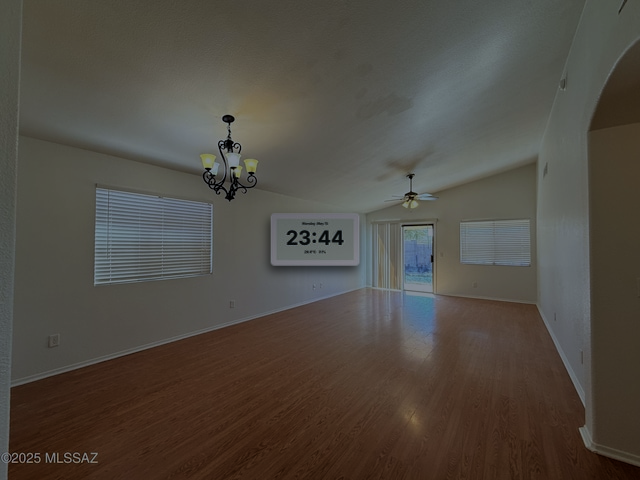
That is **23:44**
